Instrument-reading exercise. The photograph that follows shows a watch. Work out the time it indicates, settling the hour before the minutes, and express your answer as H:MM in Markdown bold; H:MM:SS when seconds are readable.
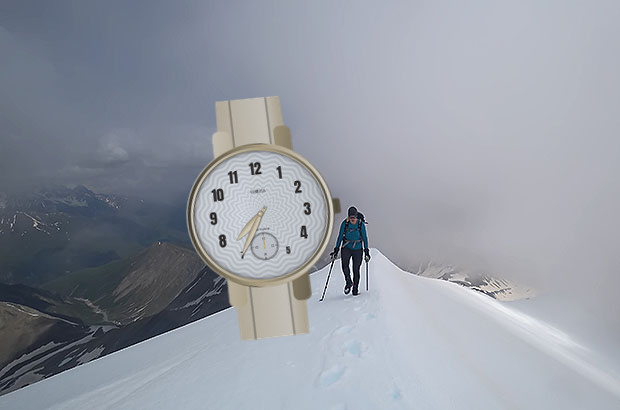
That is **7:35**
